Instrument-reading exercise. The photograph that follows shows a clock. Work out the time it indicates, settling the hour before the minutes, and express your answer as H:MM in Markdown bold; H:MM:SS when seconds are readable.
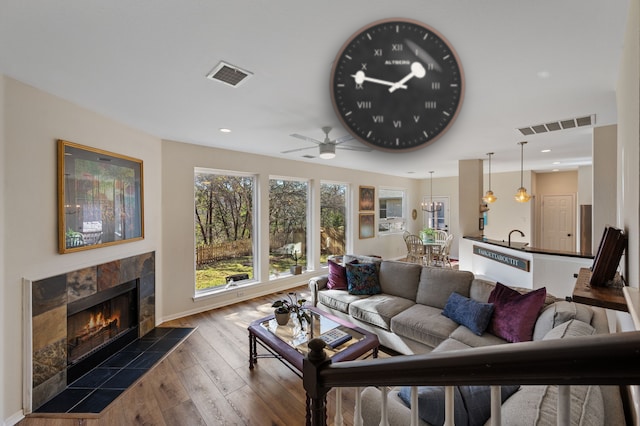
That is **1:47**
